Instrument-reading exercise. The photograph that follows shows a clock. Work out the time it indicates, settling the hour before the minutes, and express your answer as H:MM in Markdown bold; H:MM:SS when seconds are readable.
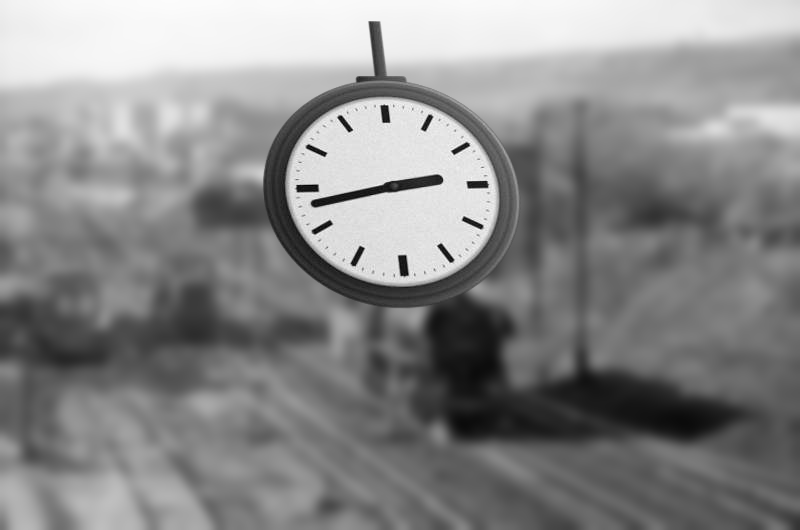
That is **2:43**
